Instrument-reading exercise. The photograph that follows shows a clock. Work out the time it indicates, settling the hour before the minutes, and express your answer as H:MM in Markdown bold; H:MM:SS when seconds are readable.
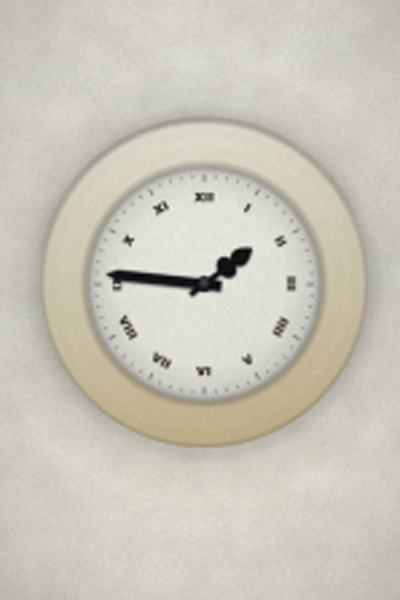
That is **1:46**
